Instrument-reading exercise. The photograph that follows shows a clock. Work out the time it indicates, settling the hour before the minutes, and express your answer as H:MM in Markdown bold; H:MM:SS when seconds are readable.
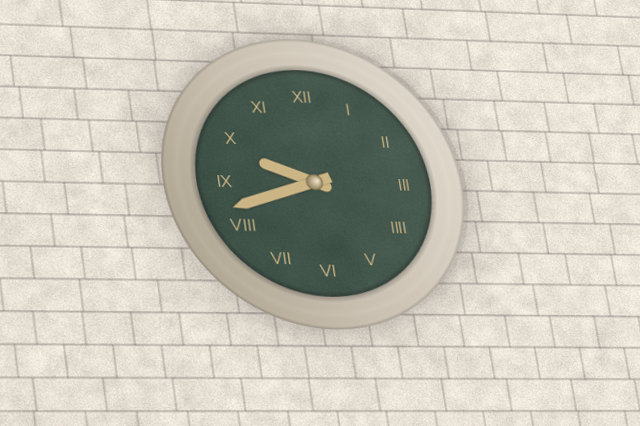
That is **9:42**
